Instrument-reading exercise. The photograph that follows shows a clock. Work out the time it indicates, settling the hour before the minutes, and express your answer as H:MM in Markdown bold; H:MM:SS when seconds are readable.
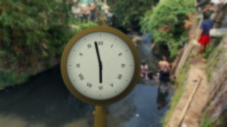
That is **5:58**
